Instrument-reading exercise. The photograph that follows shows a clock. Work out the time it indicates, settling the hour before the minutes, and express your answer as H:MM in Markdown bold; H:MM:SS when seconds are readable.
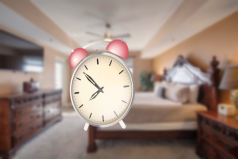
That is **7:53**
